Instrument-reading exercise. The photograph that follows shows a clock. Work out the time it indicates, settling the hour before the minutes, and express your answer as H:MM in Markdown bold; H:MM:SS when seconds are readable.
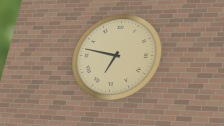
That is **6:47**
